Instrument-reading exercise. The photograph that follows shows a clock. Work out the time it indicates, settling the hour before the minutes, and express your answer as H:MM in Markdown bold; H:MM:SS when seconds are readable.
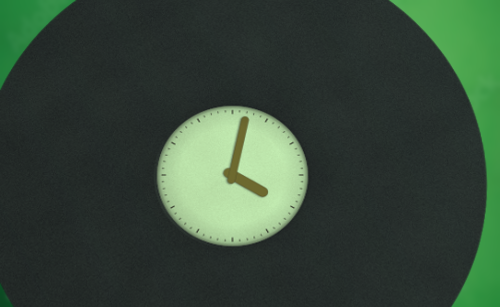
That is **4:02**
